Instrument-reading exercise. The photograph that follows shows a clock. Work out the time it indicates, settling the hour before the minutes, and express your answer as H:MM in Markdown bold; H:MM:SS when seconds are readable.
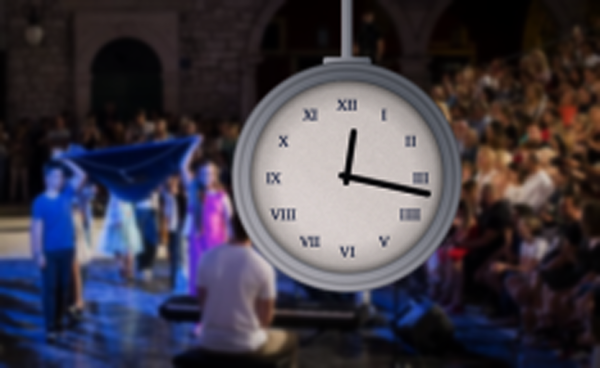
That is **12:17**
